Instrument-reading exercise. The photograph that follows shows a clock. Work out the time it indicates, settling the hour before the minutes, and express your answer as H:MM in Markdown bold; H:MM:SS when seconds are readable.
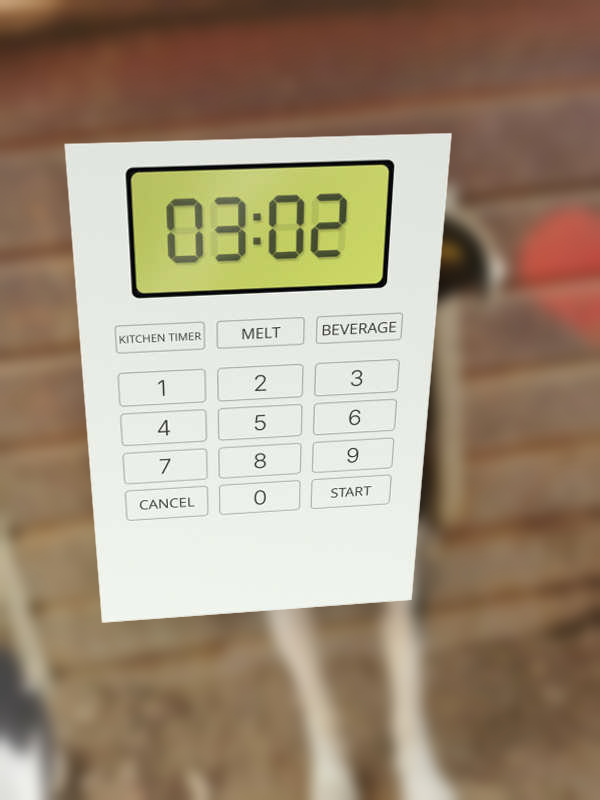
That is **3:02**
